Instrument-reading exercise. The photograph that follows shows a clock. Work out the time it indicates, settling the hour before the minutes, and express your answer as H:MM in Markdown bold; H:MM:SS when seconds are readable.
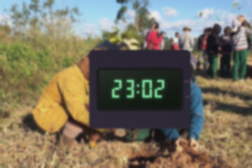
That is **23:02**
